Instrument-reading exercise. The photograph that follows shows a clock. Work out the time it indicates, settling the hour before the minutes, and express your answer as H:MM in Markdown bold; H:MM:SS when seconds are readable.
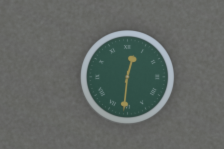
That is **12:31**
